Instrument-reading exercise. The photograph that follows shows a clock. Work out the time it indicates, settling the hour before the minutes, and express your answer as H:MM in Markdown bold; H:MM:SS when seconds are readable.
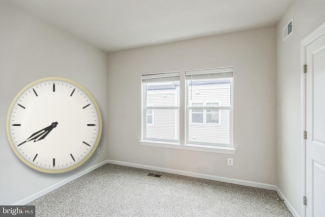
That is **7:40**
